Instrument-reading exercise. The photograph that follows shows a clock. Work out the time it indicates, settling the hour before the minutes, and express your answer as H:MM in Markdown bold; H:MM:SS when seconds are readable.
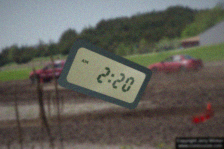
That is **2:20**
